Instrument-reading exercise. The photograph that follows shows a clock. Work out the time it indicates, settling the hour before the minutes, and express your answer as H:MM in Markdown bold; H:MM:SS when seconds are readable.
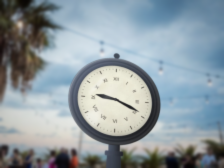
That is **9:19**
